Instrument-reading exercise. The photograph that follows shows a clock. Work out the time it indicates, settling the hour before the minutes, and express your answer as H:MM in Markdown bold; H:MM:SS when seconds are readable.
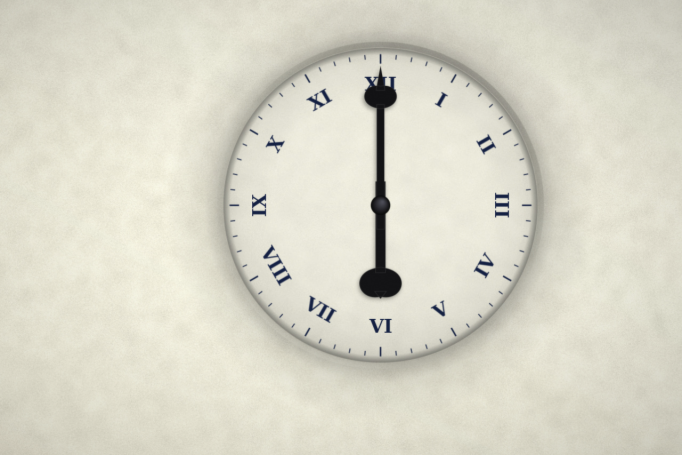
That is **6:00**
